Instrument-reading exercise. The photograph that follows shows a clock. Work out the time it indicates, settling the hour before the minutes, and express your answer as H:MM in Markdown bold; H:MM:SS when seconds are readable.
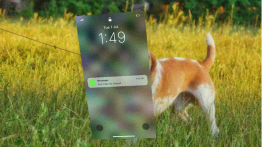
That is **1:49**
